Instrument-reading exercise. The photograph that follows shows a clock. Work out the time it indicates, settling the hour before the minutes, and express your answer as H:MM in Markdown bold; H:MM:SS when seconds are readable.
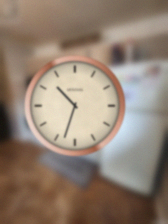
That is **10:33**
